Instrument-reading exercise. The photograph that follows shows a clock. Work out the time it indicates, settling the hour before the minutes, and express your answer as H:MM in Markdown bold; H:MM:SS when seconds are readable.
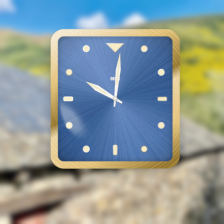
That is **10:01**
